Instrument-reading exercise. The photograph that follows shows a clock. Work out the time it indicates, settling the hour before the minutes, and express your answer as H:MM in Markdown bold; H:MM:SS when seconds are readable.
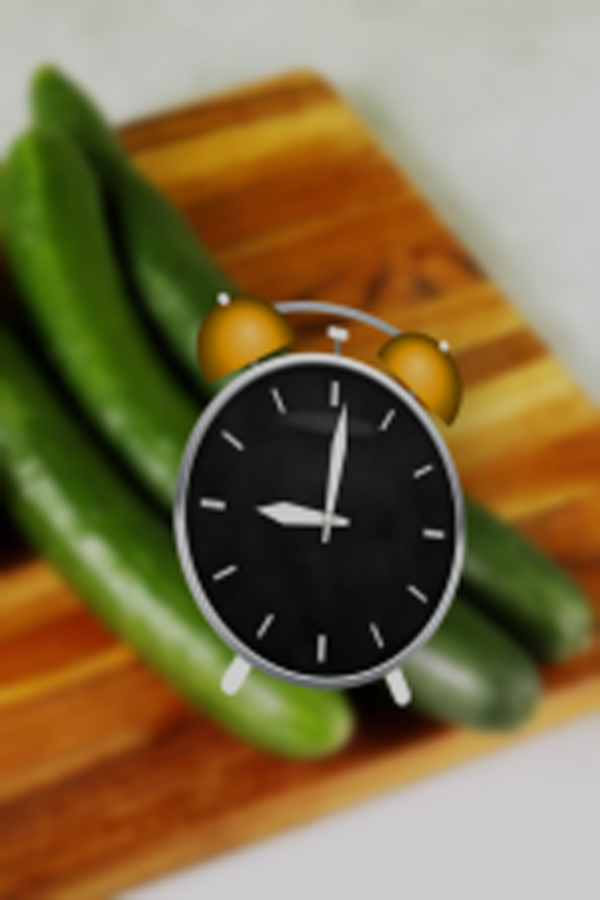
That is **9:01**
